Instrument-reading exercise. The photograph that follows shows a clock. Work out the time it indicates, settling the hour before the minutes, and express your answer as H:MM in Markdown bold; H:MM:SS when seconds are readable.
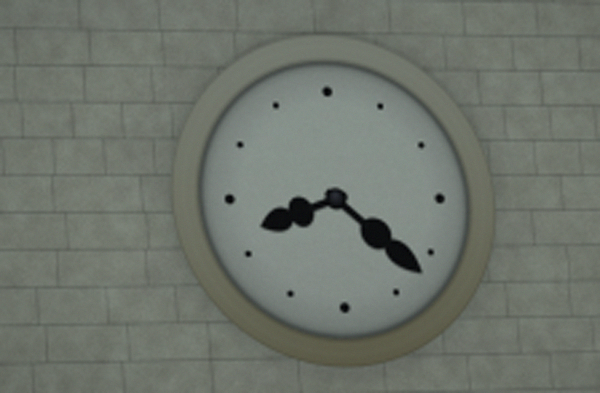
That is **8:22**
